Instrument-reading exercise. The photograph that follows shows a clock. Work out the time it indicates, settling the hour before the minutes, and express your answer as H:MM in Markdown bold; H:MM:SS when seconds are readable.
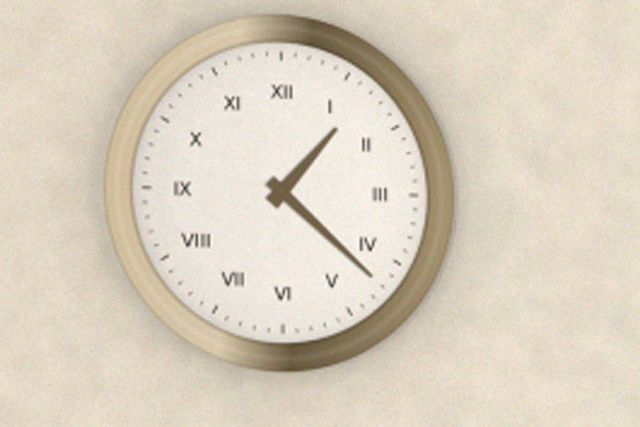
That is **1:22**
